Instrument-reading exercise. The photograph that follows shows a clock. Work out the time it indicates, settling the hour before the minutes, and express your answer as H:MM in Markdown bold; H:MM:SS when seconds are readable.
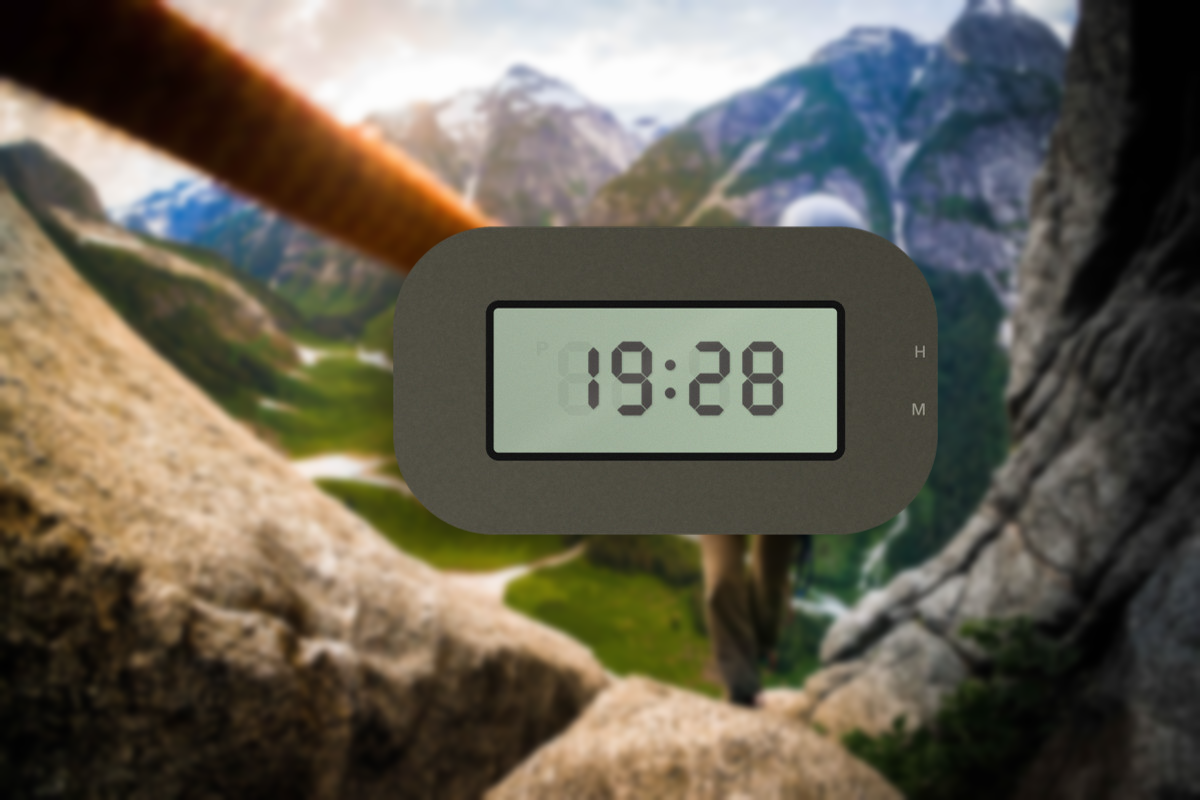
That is **19:28**
